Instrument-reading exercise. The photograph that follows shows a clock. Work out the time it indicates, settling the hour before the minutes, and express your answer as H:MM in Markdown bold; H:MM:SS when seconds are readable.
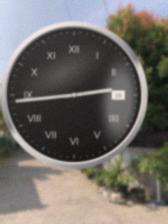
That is **2:44**
